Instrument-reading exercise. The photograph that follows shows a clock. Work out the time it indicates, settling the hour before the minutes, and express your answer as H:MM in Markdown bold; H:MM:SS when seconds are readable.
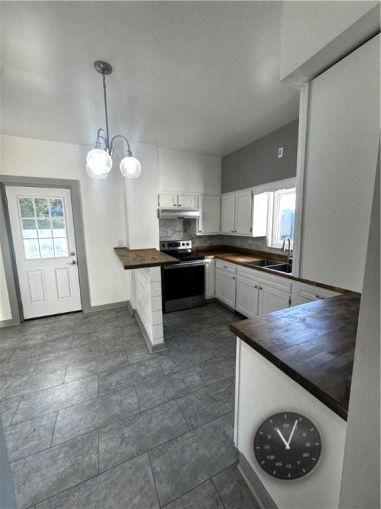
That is **11:04**
